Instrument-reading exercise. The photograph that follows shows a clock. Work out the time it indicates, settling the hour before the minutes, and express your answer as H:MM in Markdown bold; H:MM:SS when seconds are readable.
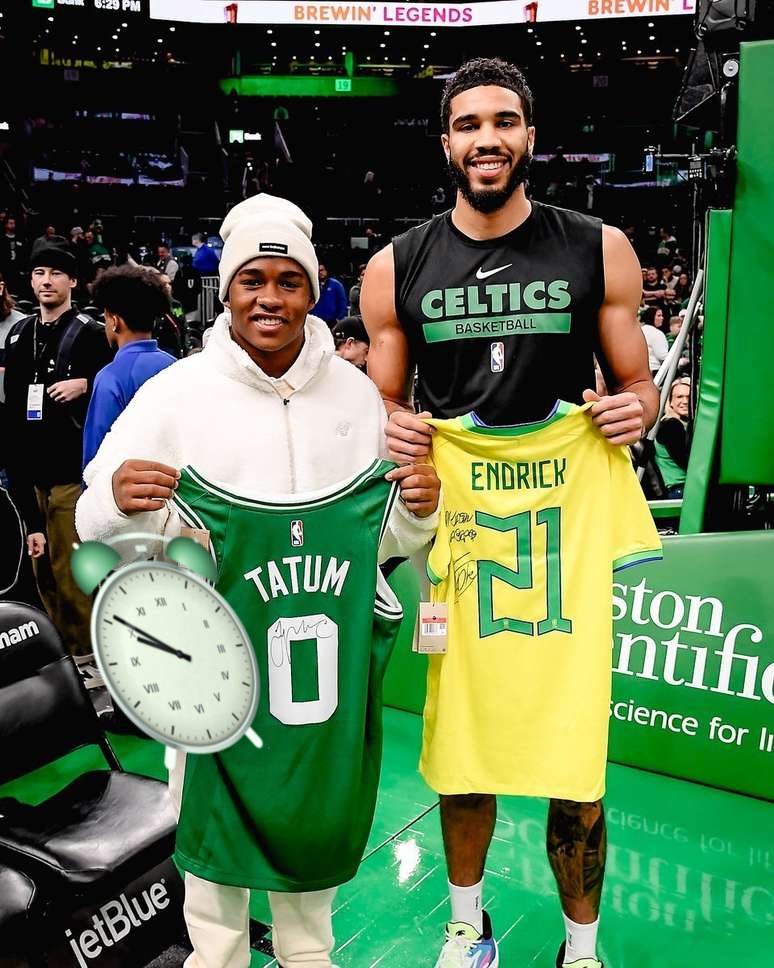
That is **9:51**
